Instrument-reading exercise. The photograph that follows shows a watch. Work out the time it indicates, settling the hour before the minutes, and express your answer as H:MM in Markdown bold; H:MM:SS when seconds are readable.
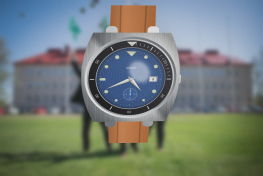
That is **4:41**
